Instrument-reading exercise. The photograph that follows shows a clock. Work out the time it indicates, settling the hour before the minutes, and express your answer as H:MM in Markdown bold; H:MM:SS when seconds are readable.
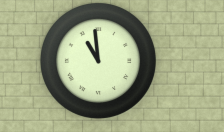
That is **10:59**
